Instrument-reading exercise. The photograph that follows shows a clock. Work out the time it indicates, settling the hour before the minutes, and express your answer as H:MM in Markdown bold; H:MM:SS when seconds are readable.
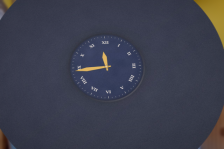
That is **11:44**
